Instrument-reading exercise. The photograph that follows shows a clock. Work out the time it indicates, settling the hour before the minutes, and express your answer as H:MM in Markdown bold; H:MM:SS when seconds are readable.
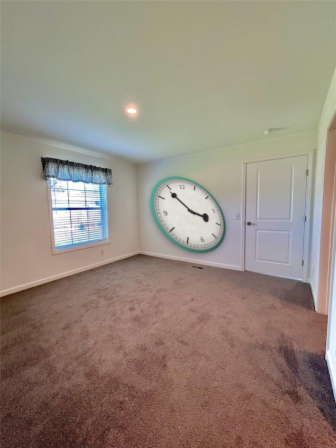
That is **3:54**
